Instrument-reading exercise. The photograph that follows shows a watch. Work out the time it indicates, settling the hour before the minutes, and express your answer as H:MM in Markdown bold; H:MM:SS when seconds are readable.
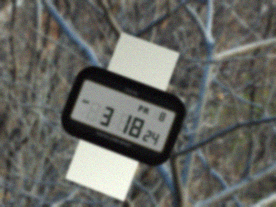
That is **3:18**
